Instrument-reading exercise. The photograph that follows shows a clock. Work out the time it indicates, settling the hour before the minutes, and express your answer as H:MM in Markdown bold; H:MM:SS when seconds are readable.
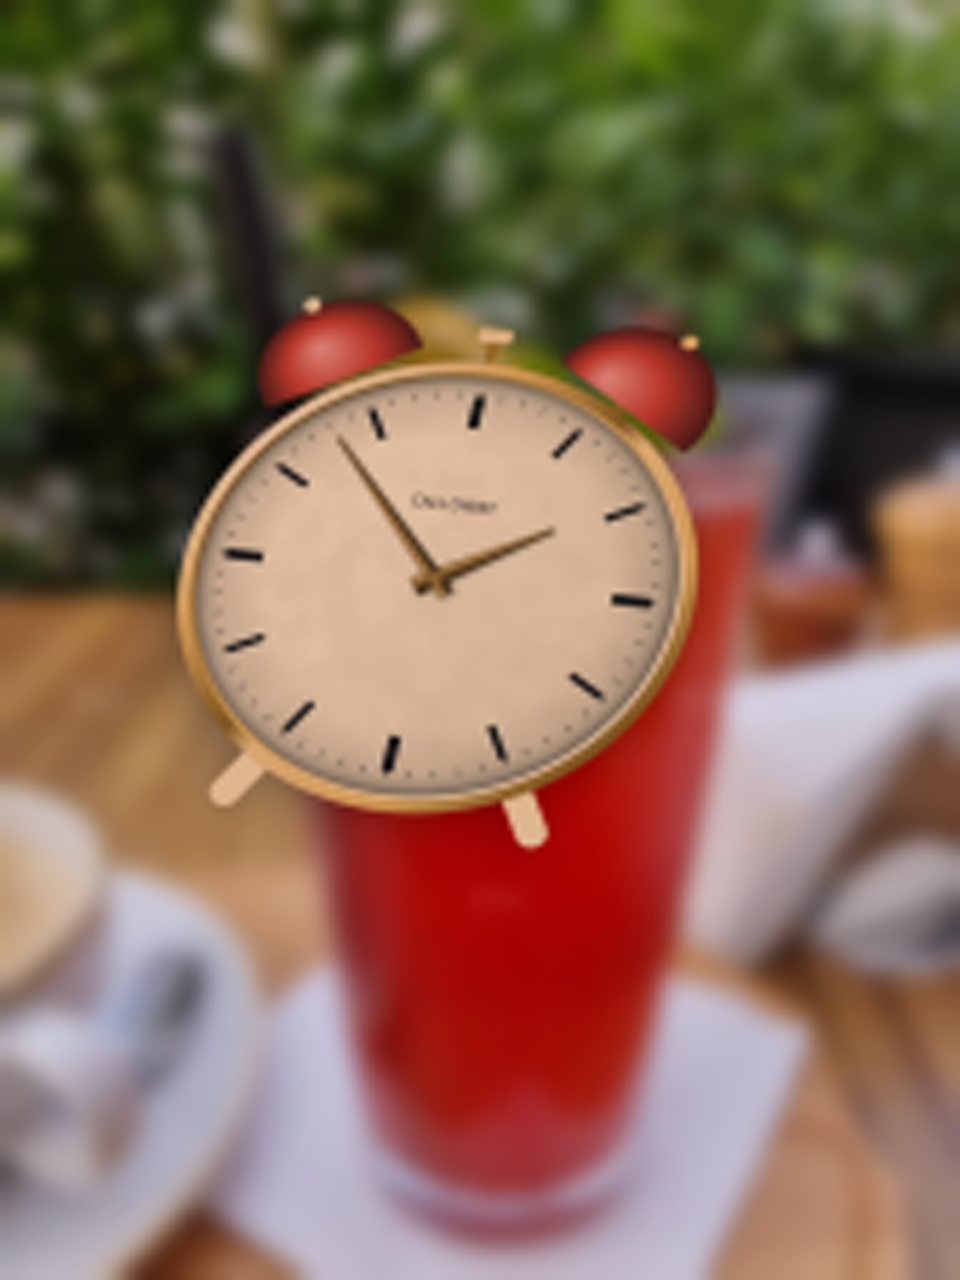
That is **1:53**
